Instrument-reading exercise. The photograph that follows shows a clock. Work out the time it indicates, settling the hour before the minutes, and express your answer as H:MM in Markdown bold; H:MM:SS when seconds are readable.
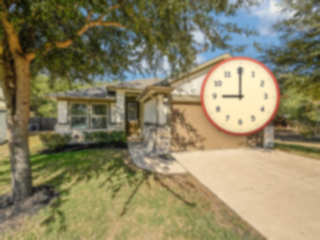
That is **9:00**
